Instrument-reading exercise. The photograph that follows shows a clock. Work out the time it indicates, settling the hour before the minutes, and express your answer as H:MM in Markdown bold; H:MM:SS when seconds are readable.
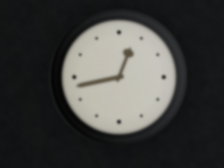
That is **12:43**
